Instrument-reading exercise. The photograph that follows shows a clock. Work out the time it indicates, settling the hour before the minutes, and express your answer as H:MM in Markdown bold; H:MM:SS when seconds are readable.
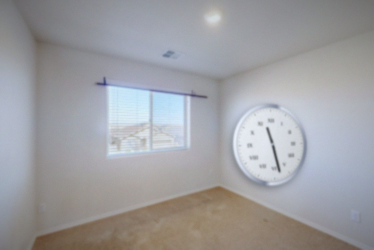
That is **11:28**
